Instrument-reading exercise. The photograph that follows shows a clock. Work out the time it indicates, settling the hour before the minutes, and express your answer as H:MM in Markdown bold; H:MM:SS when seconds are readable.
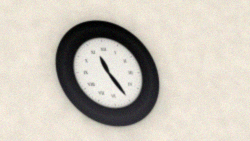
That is **11:25**
